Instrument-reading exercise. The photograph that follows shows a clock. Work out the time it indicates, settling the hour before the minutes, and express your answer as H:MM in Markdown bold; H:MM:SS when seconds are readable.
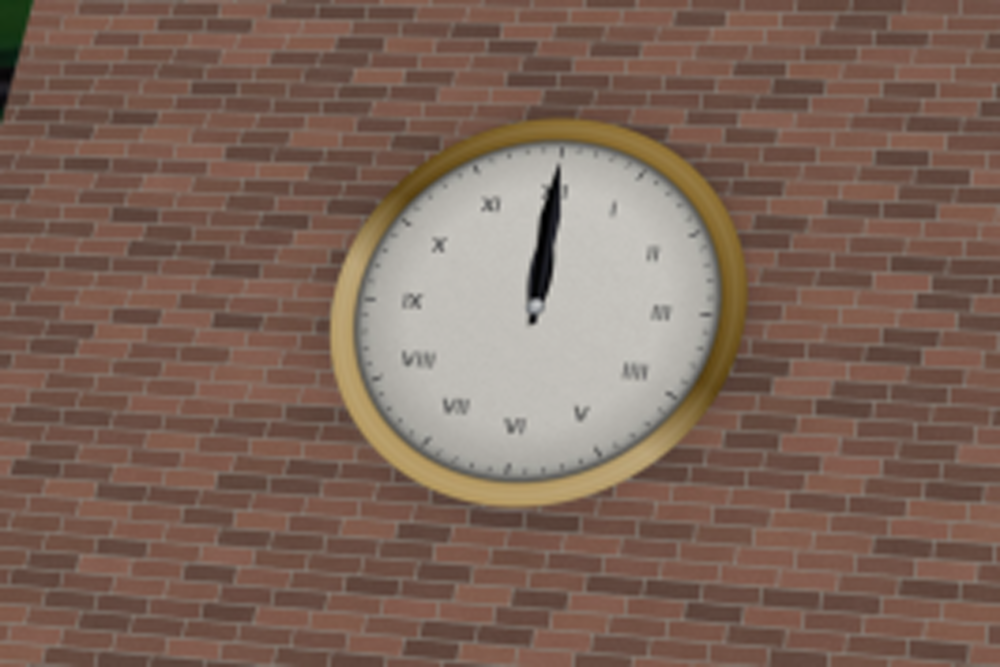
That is **12:00**
